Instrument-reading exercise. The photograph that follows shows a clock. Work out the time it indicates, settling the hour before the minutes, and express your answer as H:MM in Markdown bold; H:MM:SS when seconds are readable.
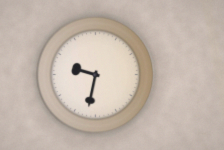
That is **9:32**
